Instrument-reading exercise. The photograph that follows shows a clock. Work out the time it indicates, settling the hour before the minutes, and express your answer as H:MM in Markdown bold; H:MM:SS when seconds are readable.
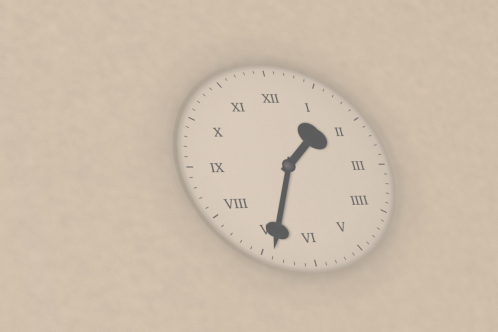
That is **1:34**
